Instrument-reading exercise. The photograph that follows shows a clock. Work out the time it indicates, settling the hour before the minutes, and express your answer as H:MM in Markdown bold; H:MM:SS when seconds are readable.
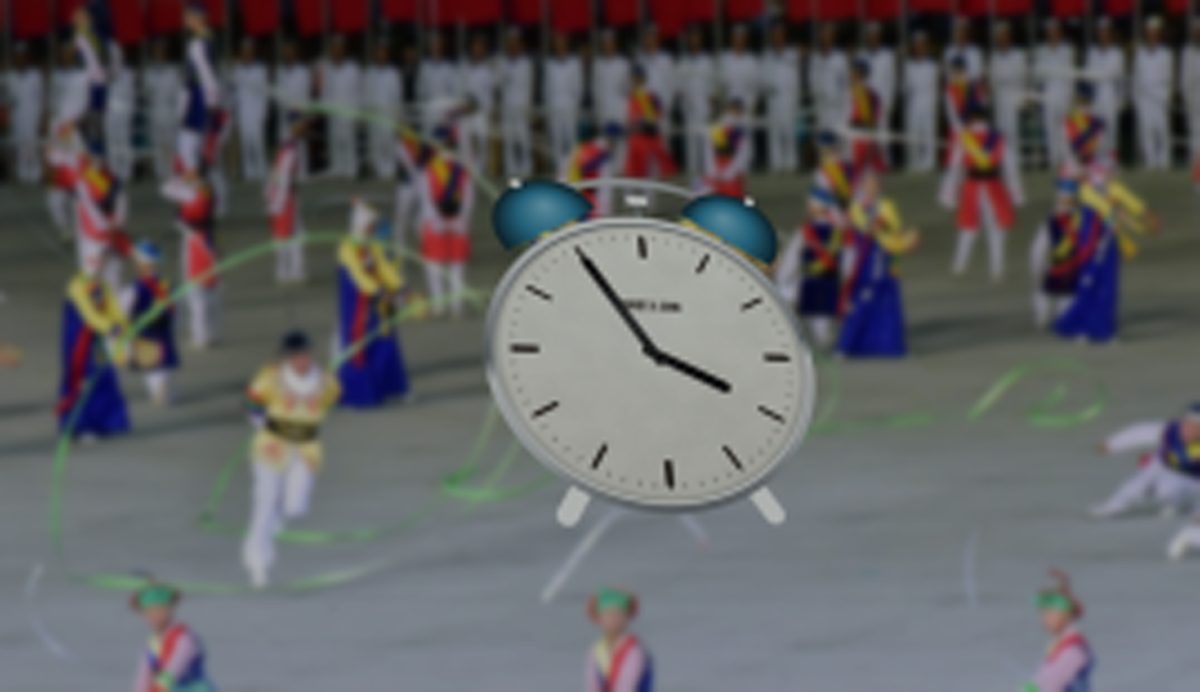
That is **3:55**
